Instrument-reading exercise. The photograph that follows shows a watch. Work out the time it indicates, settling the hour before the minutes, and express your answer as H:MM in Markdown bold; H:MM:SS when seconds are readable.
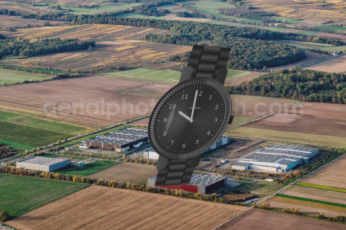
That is **9:59**
